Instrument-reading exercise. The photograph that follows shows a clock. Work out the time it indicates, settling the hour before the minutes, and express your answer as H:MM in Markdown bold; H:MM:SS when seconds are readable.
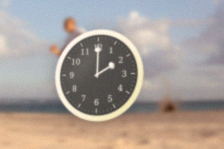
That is **2:00**
